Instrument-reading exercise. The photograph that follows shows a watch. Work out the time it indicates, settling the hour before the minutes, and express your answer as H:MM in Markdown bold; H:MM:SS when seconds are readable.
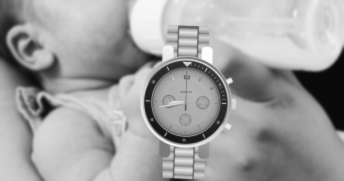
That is **8:43**
